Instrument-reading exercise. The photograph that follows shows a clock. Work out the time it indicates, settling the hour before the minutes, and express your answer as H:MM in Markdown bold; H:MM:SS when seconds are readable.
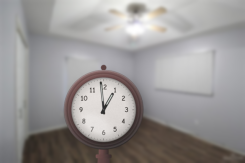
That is **12:59**
